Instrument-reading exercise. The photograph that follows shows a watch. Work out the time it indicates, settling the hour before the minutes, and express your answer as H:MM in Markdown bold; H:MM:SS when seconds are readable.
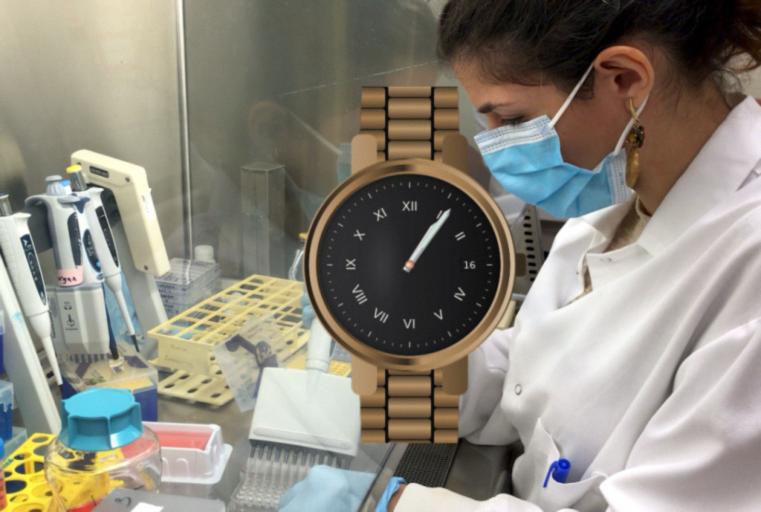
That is **1:06**
